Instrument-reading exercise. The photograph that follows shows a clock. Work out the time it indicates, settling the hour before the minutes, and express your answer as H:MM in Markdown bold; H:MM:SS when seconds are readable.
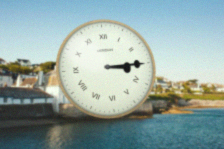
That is **3:15**
